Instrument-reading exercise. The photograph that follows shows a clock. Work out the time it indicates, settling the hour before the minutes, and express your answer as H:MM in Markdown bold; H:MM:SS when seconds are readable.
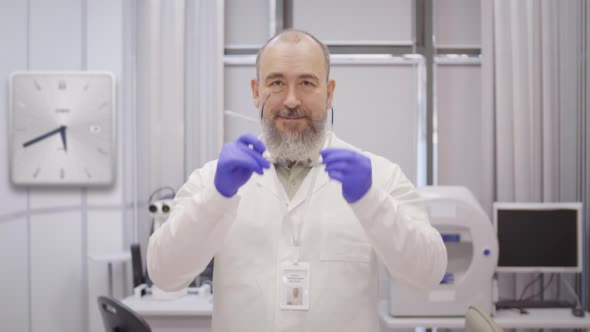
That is **5:41**
